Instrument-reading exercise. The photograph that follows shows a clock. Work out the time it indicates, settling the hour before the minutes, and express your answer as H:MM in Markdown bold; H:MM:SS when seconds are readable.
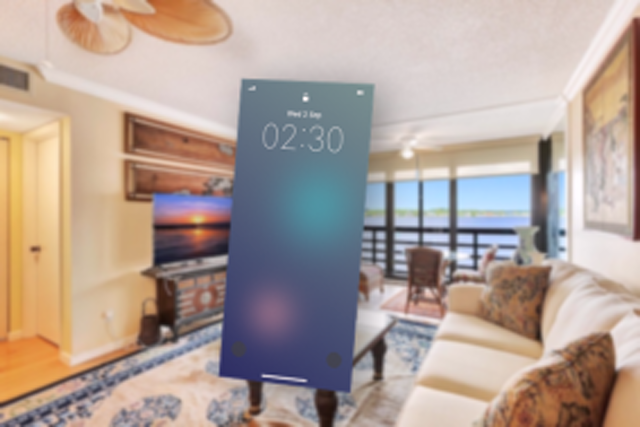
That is **2:30**
